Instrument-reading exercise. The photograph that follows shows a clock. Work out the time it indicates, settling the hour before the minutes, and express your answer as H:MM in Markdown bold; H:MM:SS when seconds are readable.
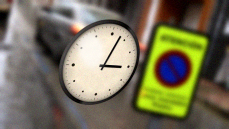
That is **3:03**
